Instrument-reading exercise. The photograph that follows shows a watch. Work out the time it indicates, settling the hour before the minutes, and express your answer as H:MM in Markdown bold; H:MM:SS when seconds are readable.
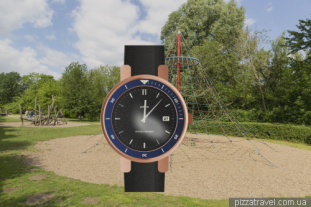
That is **12:07**
